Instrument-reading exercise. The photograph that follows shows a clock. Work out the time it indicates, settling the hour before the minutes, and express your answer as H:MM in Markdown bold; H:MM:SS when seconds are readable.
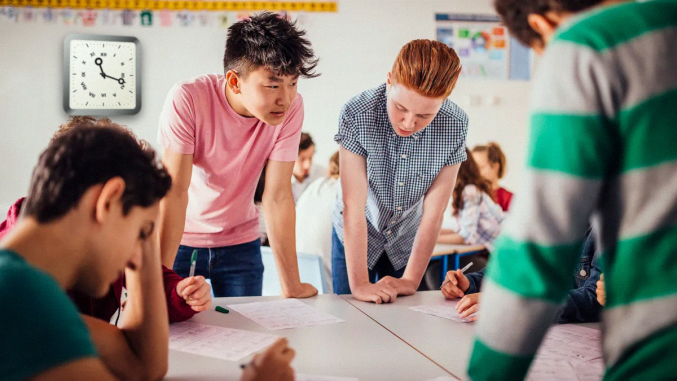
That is **11:18**
